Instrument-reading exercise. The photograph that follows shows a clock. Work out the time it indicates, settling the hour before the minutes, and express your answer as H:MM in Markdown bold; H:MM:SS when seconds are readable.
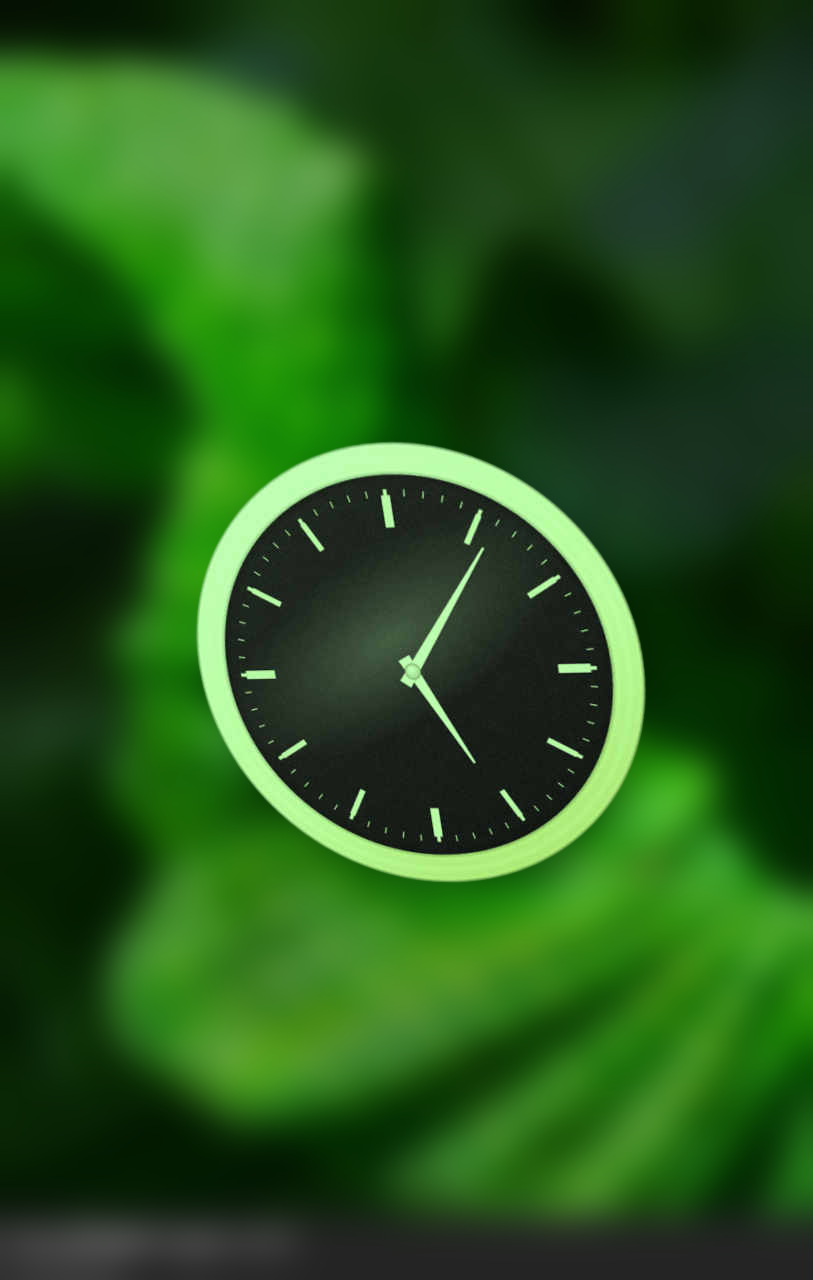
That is **5:06**
